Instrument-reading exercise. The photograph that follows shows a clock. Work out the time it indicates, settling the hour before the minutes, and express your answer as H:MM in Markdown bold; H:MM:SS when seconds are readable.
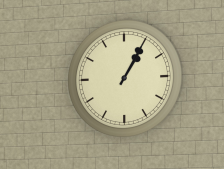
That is **1:05**
